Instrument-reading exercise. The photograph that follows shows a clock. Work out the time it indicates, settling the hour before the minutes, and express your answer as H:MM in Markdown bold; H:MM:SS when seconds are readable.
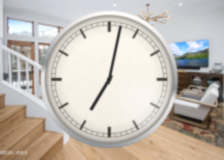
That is **7:02**
